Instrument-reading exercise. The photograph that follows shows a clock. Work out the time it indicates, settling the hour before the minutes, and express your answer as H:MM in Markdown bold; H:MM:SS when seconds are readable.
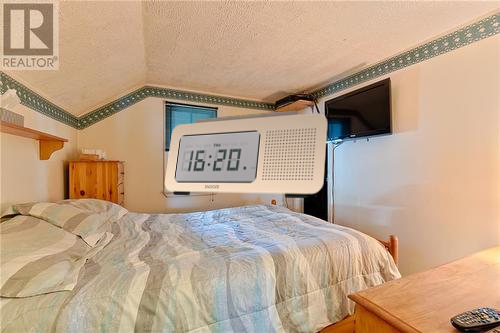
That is **16:20**
